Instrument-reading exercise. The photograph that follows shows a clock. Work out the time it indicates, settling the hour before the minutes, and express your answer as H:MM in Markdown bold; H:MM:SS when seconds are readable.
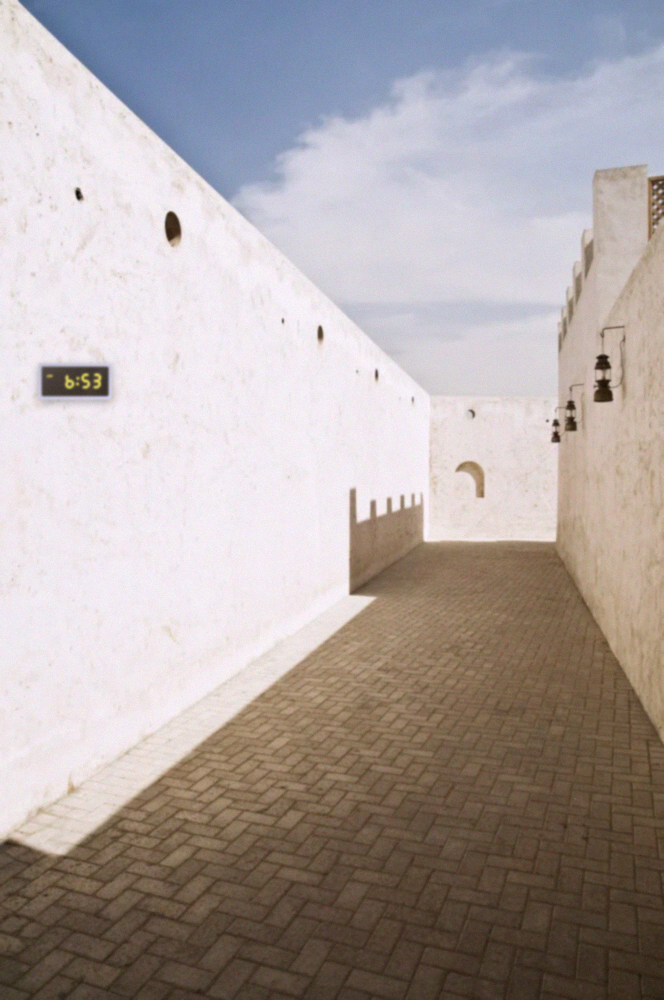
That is **6:53**
